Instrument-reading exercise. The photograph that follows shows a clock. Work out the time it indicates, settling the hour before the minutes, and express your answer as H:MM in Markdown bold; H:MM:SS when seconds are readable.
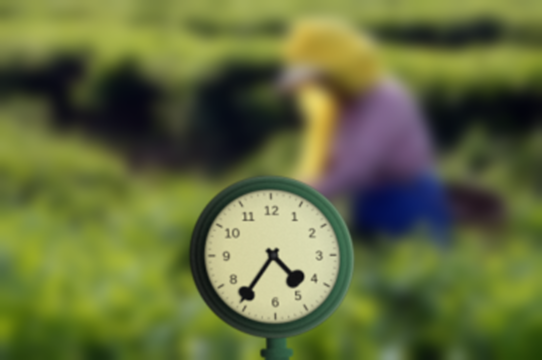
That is **4:36**
